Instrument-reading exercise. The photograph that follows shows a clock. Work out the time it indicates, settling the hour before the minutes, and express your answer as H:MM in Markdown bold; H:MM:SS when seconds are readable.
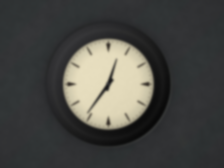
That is **12:36**
